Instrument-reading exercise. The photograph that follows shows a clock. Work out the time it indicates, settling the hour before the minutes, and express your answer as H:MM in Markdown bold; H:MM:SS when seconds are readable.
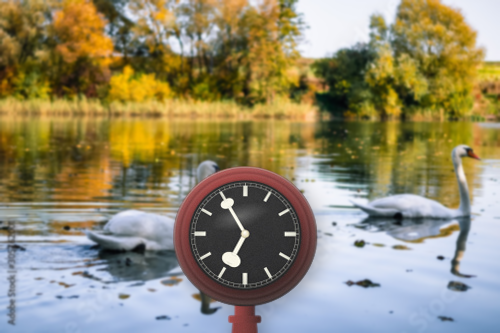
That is **6:55**
